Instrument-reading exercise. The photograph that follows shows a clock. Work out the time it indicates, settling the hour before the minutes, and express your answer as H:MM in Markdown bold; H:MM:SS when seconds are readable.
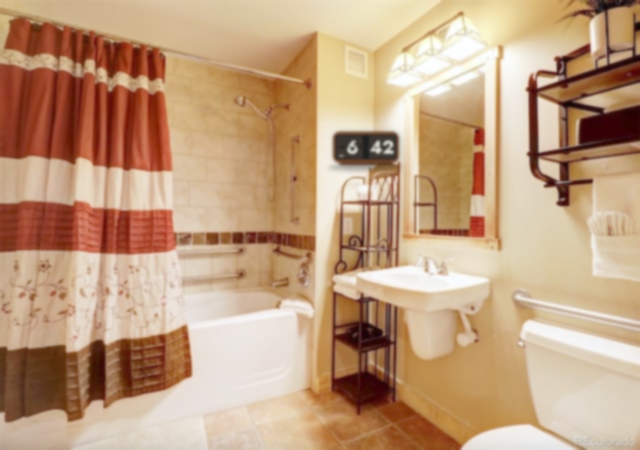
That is **6:42**
